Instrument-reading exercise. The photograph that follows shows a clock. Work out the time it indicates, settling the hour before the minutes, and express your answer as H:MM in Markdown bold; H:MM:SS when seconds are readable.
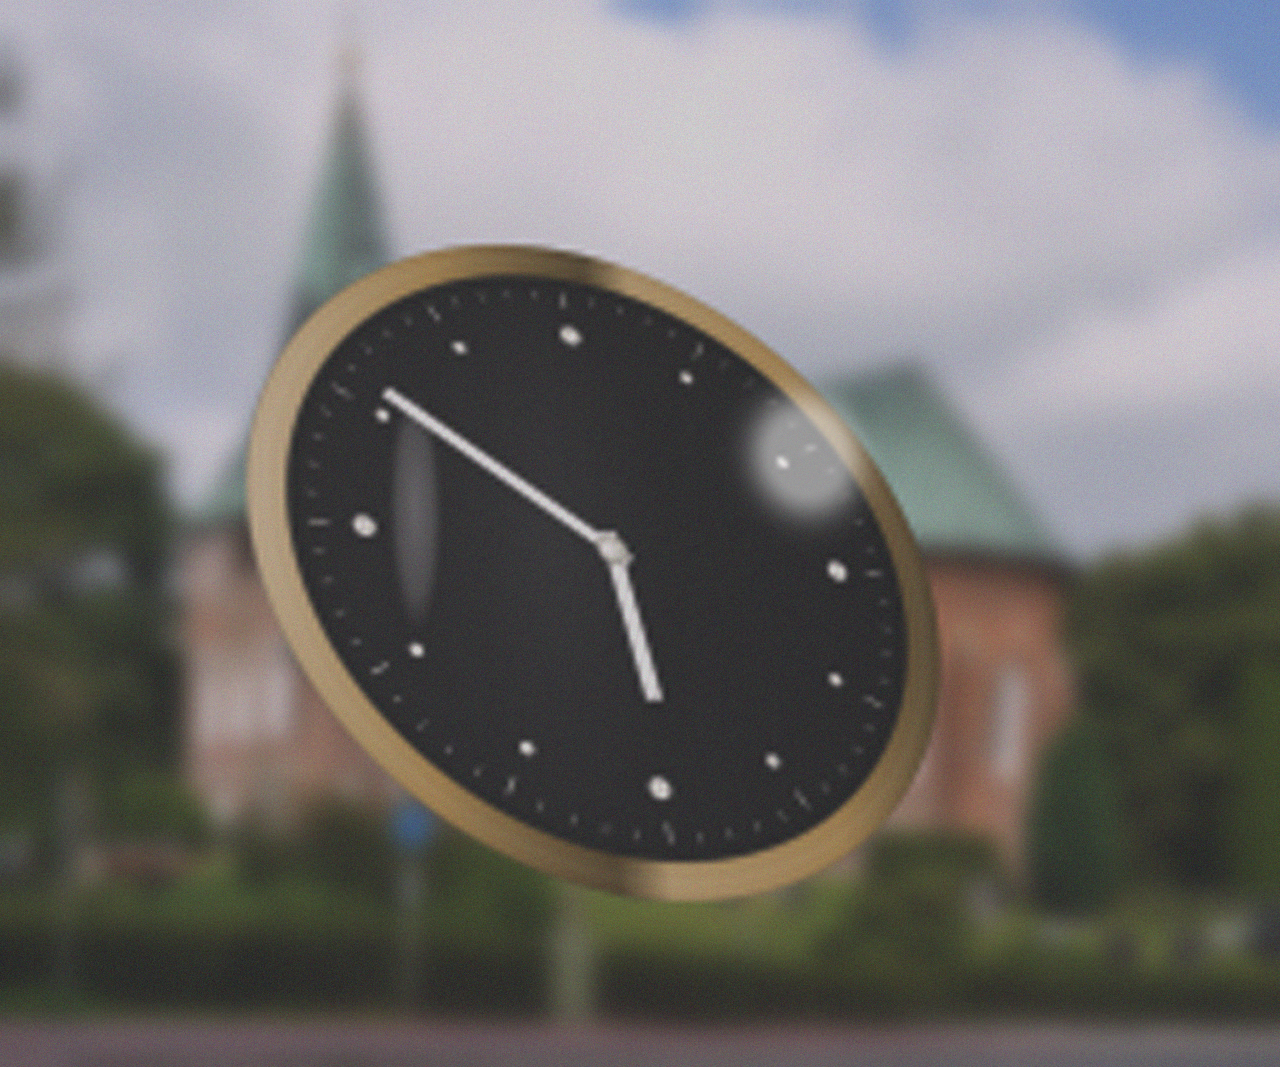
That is **5:51**
